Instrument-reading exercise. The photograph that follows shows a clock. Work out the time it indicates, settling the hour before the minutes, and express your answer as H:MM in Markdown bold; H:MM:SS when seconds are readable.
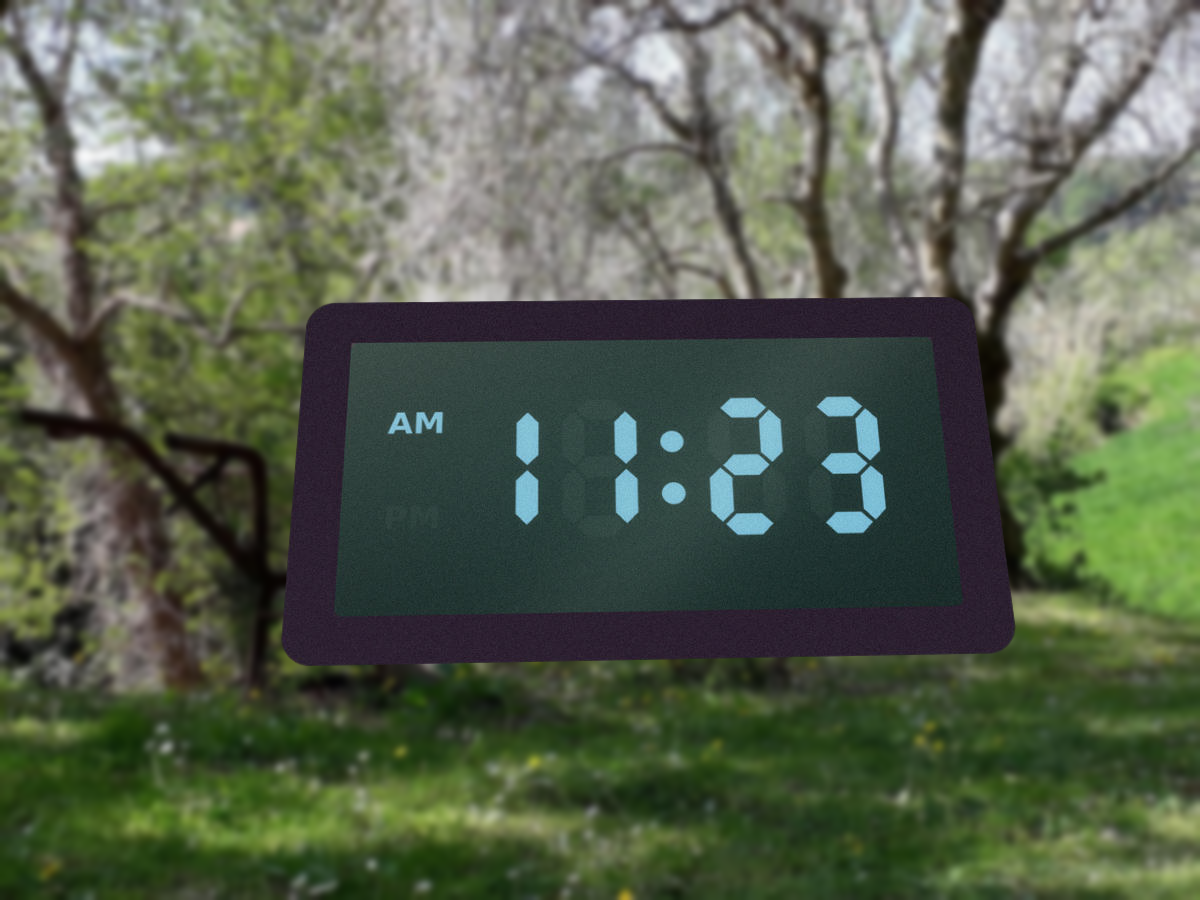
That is **11:23**
